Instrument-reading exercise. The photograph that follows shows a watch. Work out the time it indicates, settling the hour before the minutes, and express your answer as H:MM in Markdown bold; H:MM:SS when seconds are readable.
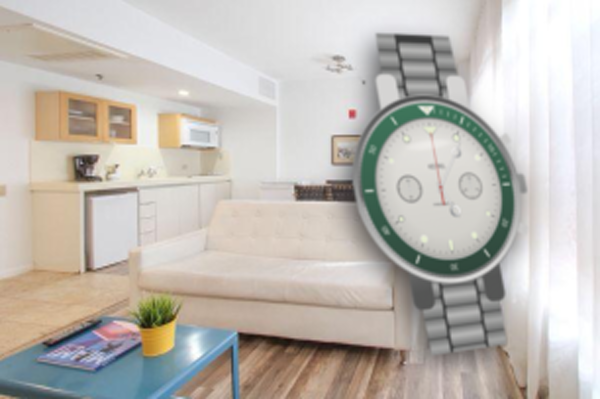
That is **5:06**
